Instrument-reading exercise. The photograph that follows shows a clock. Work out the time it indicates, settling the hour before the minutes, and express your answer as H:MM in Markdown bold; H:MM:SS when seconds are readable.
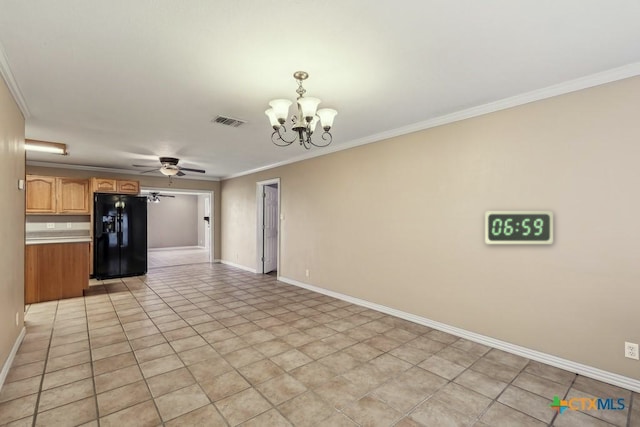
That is **6:59**
